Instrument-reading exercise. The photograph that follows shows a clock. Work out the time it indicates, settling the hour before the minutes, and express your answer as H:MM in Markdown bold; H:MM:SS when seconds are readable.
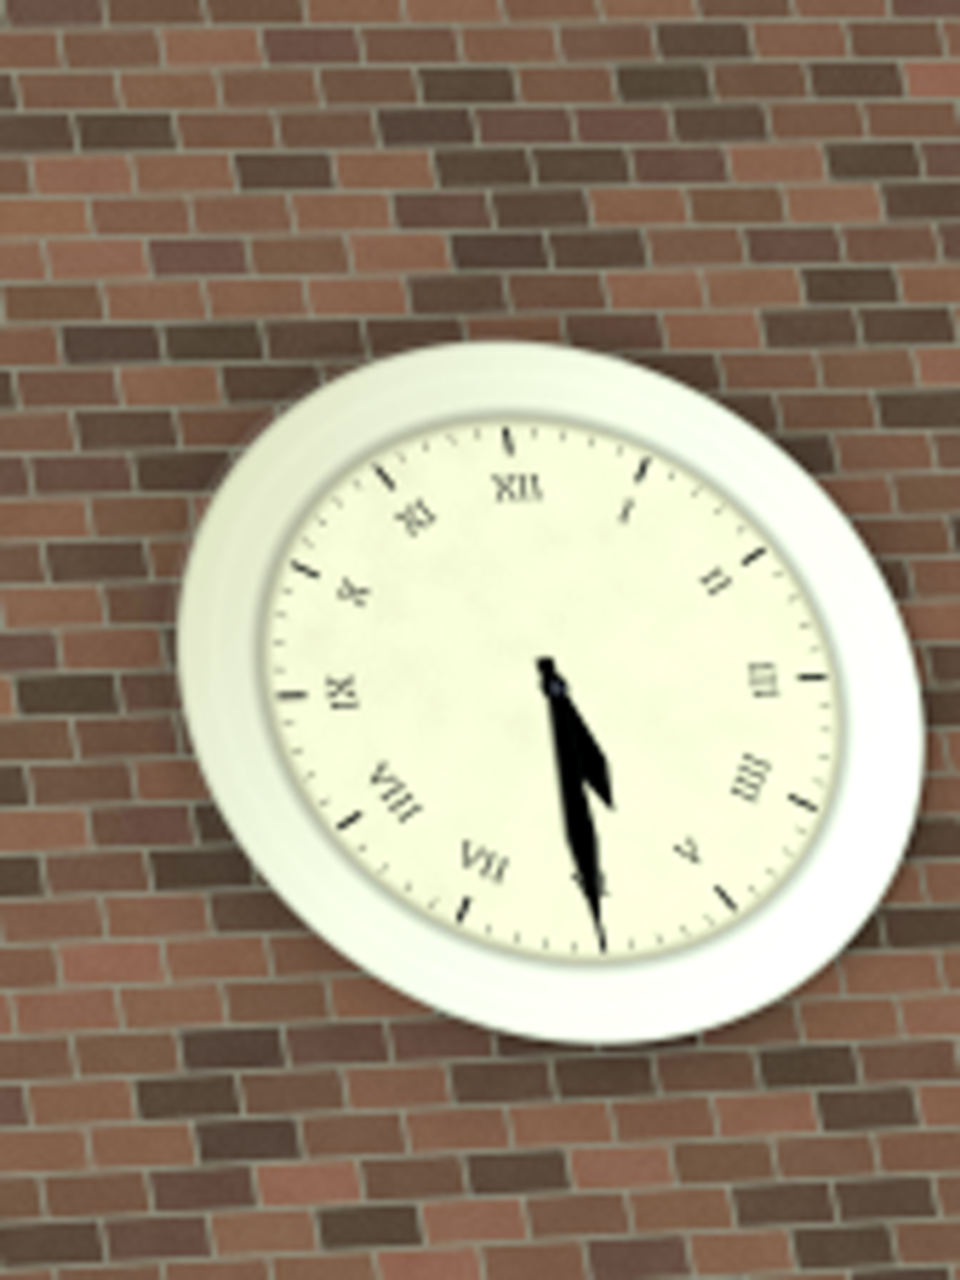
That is **5:30**
